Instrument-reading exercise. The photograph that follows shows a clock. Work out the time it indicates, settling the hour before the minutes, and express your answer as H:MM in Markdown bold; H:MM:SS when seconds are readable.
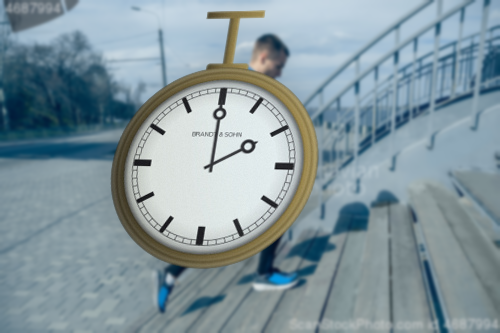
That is **2:00**
